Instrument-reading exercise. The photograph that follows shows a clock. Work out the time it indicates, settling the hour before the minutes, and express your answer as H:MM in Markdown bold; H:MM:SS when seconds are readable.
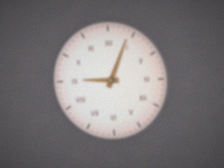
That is **9:04**
